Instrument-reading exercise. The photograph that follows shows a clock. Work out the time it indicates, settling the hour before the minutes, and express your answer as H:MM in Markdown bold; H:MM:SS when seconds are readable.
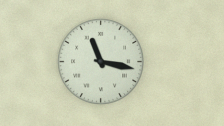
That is **11:17**
